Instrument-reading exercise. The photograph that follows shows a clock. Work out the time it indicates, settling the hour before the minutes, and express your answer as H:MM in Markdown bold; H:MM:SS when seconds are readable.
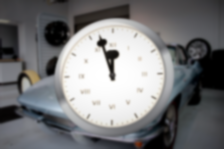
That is **11:57**
